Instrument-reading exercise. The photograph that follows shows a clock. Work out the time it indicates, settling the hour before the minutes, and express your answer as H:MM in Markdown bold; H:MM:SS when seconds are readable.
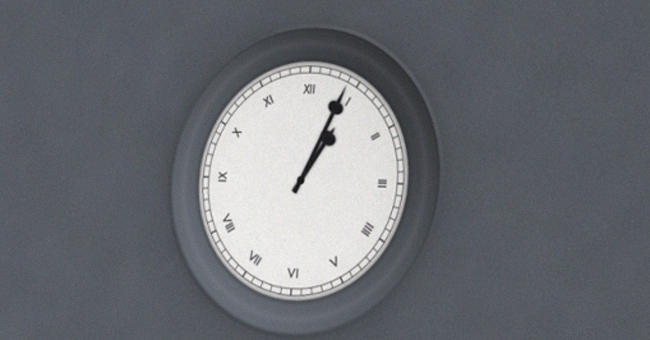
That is **1:04**
